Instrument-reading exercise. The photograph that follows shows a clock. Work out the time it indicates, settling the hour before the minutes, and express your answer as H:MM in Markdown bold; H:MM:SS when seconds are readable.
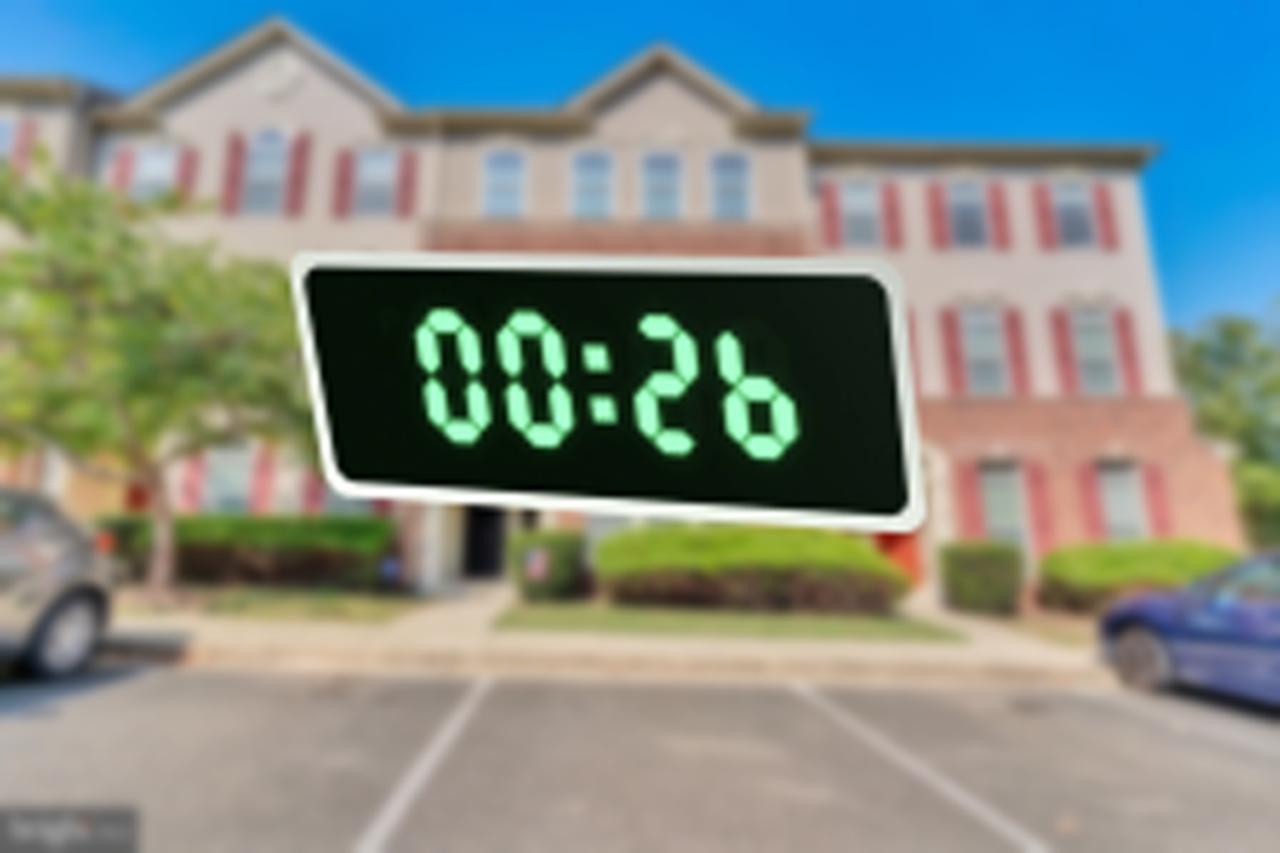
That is **0:26**
